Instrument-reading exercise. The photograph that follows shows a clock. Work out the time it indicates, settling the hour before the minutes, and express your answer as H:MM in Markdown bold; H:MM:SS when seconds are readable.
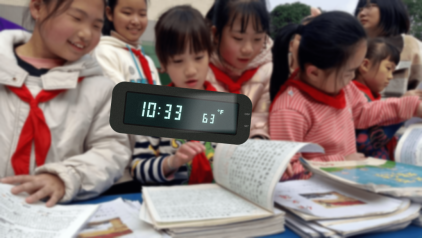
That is **10:33**
